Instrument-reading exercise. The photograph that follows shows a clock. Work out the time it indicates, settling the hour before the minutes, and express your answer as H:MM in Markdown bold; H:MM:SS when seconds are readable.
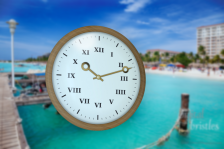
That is **10:12**
